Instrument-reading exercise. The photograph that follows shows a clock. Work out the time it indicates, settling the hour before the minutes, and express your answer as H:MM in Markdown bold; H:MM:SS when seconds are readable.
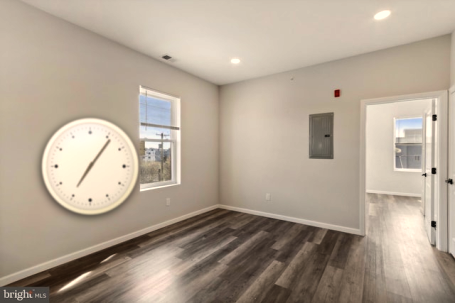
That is **7:06**
